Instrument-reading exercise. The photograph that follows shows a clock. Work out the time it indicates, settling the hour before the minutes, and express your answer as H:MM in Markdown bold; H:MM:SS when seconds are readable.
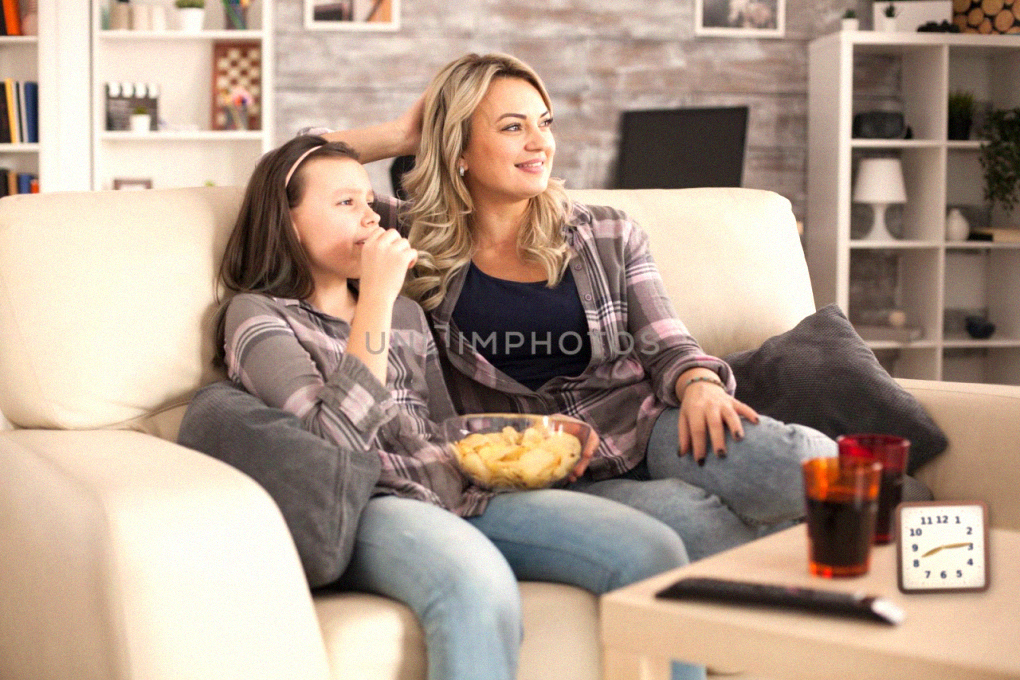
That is **8:14**
